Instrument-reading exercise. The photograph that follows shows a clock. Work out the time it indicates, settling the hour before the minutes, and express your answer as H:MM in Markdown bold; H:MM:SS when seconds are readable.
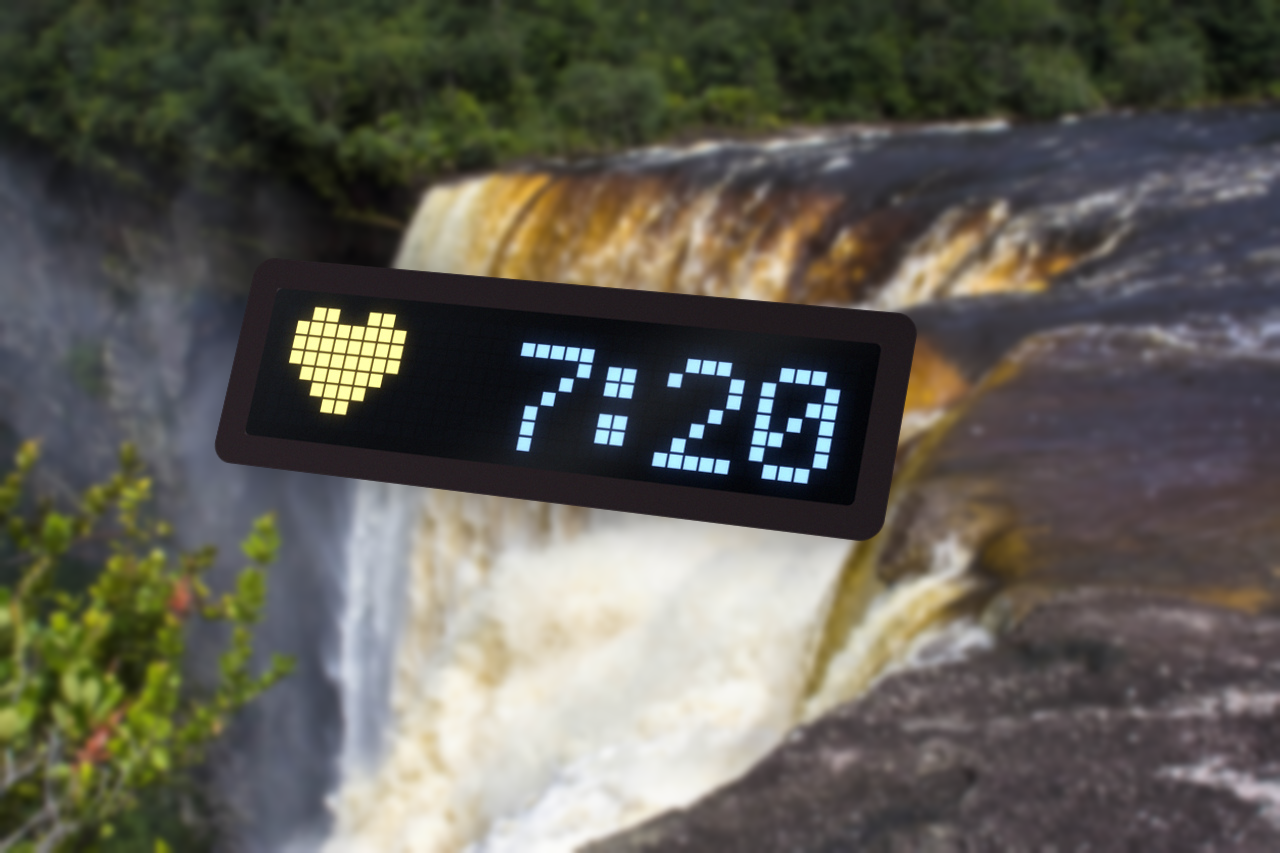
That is **7:20**
